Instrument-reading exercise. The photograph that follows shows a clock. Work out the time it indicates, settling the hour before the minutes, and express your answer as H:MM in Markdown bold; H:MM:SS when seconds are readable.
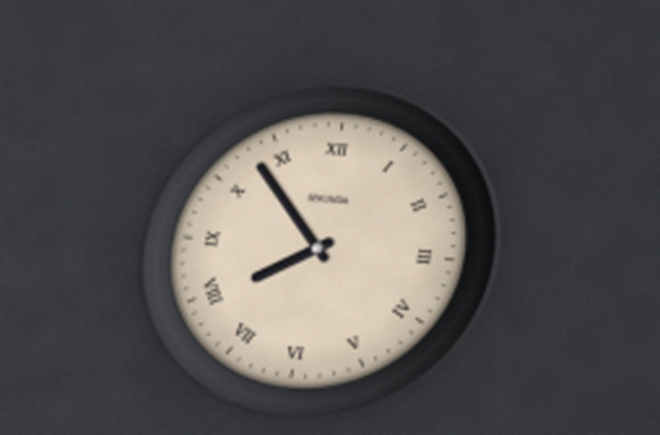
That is **7:53**
